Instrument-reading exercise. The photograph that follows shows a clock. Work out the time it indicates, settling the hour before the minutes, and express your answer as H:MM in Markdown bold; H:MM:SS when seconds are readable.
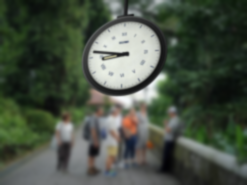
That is **8:47**
